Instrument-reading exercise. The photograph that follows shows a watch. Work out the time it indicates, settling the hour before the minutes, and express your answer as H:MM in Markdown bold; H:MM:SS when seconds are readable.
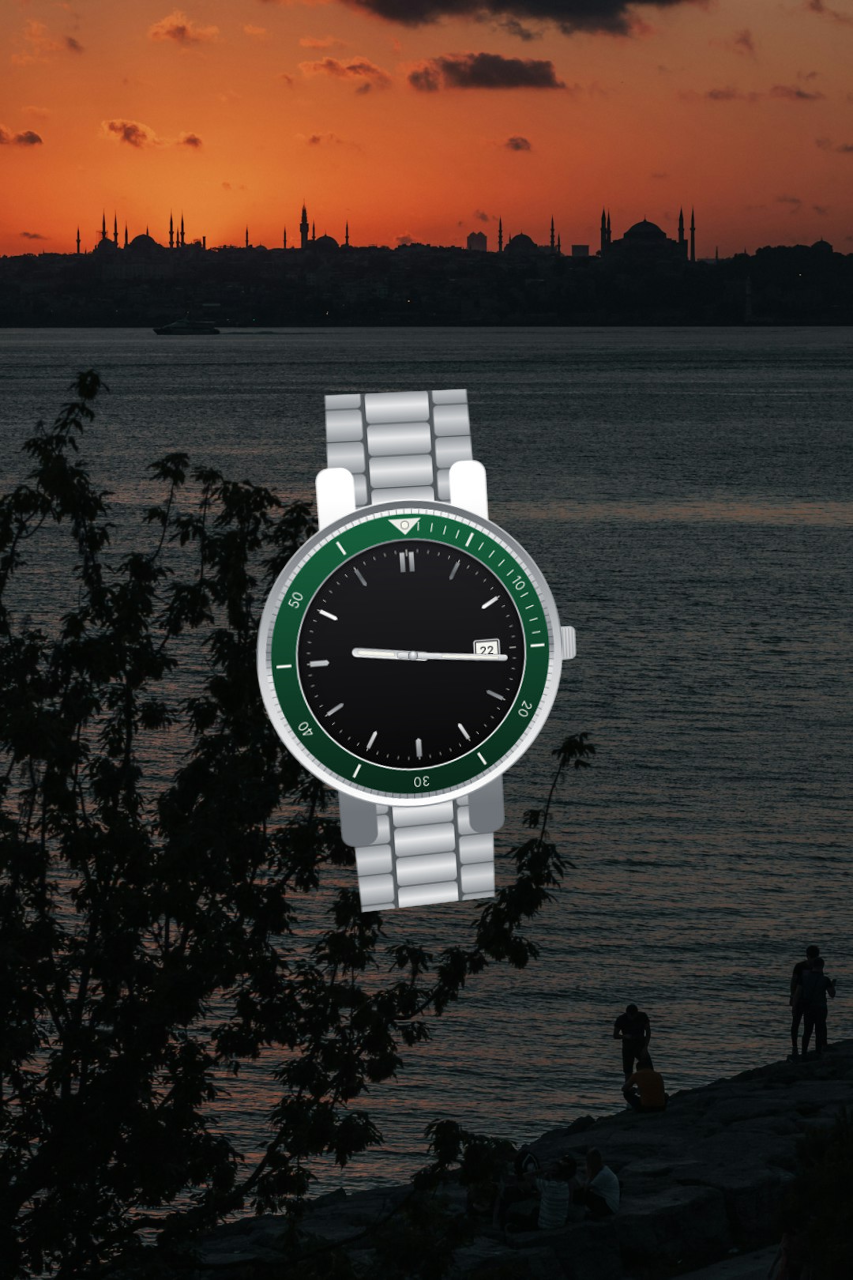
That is **9:16**
